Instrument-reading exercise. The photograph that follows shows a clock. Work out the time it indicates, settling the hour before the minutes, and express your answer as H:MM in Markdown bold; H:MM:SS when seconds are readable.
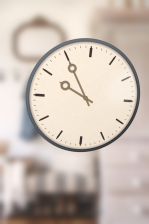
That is **9:55**
